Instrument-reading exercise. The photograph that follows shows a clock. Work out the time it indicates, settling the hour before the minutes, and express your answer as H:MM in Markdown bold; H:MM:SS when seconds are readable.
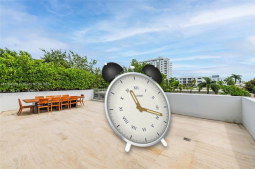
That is **11:18**
